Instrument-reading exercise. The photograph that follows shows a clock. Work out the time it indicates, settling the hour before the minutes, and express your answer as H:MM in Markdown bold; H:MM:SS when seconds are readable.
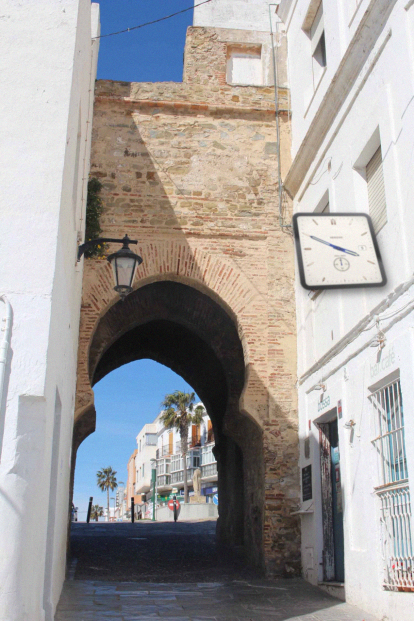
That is **3:50**
